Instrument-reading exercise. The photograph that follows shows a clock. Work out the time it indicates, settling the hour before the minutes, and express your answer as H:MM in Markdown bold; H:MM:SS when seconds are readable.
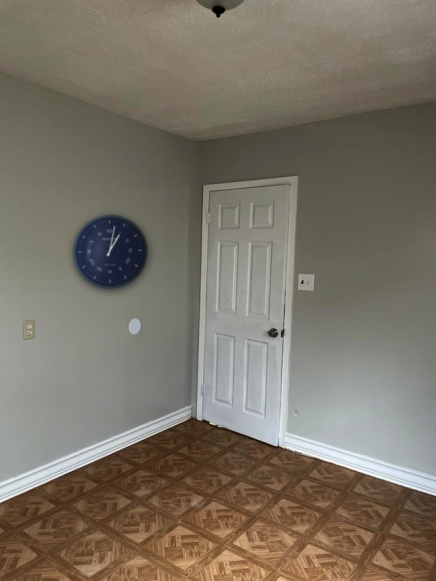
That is **1:02**
